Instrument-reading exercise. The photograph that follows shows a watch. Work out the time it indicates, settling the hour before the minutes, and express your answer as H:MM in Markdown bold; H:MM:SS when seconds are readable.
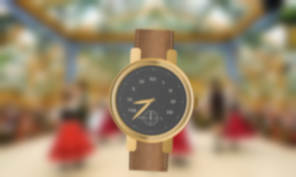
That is **8:37**
